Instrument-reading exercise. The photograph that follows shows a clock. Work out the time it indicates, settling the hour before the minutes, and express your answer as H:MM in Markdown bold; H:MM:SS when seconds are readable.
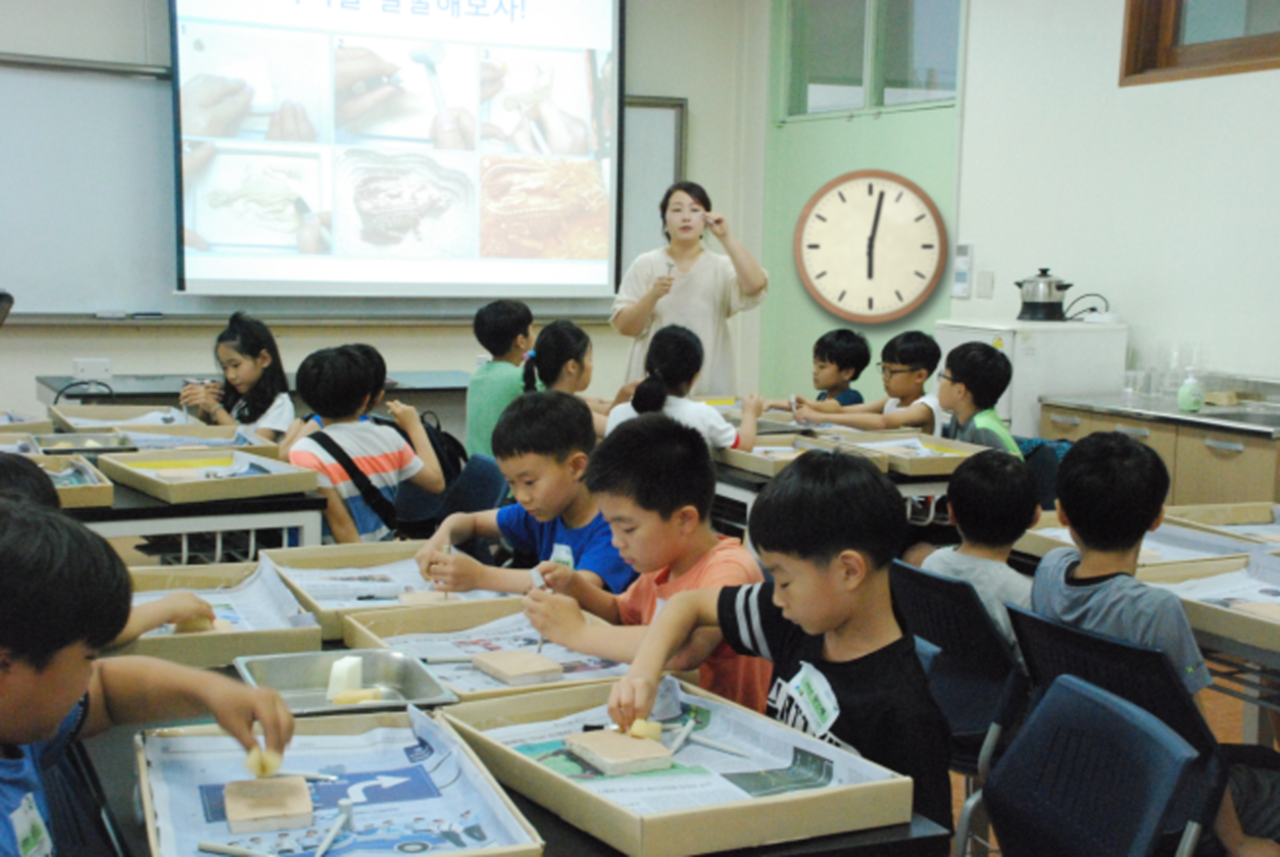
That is **6:02**
